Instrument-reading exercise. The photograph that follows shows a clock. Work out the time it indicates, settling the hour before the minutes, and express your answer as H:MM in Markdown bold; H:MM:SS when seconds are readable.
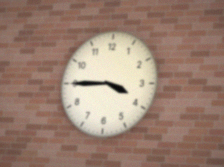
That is **3:45**
